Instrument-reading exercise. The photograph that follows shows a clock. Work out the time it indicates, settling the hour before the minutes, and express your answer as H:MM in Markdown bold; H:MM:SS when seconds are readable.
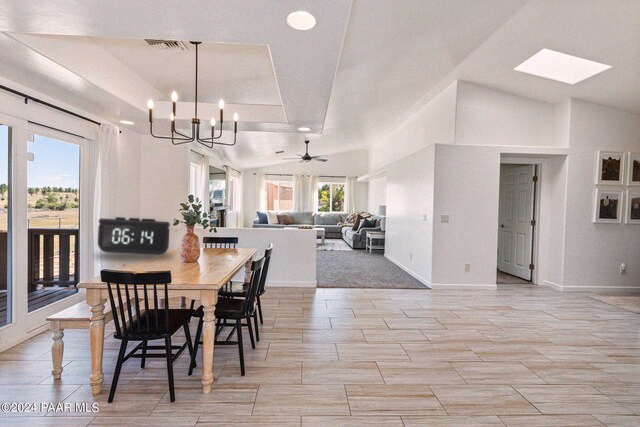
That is **6:14**
